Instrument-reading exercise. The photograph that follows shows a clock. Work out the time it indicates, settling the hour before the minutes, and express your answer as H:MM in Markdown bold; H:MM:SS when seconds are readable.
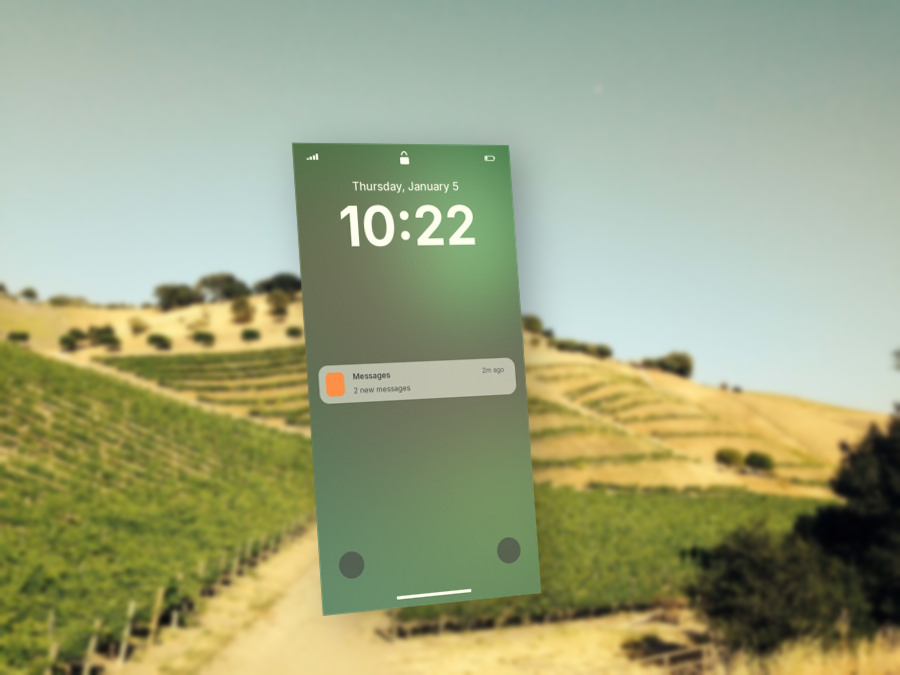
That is **10:22**
